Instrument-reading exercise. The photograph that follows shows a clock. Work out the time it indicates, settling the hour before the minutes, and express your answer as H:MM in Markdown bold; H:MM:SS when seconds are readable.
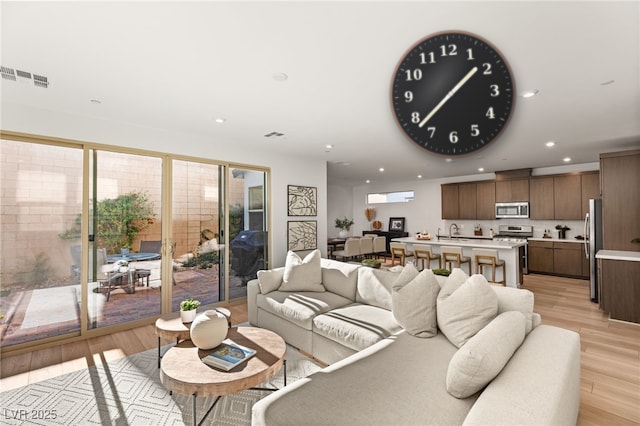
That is **1:38**
